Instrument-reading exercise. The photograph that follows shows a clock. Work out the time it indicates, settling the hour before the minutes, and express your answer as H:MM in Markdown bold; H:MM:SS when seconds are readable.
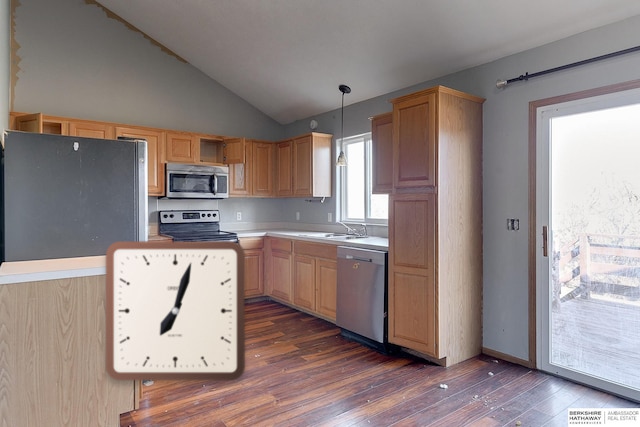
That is **7:03**
